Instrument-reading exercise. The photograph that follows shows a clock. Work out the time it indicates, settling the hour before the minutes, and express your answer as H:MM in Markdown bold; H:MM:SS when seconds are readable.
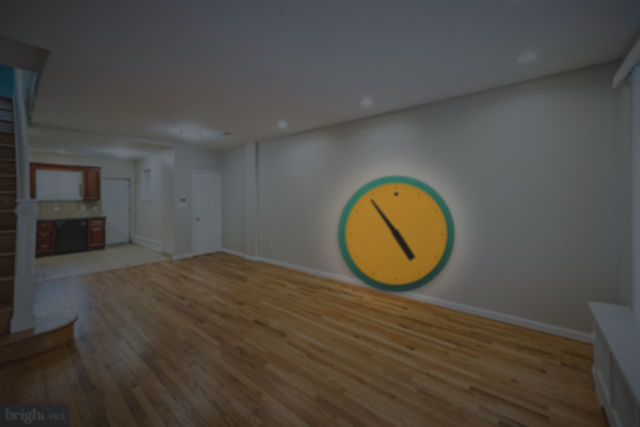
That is **4:54**
